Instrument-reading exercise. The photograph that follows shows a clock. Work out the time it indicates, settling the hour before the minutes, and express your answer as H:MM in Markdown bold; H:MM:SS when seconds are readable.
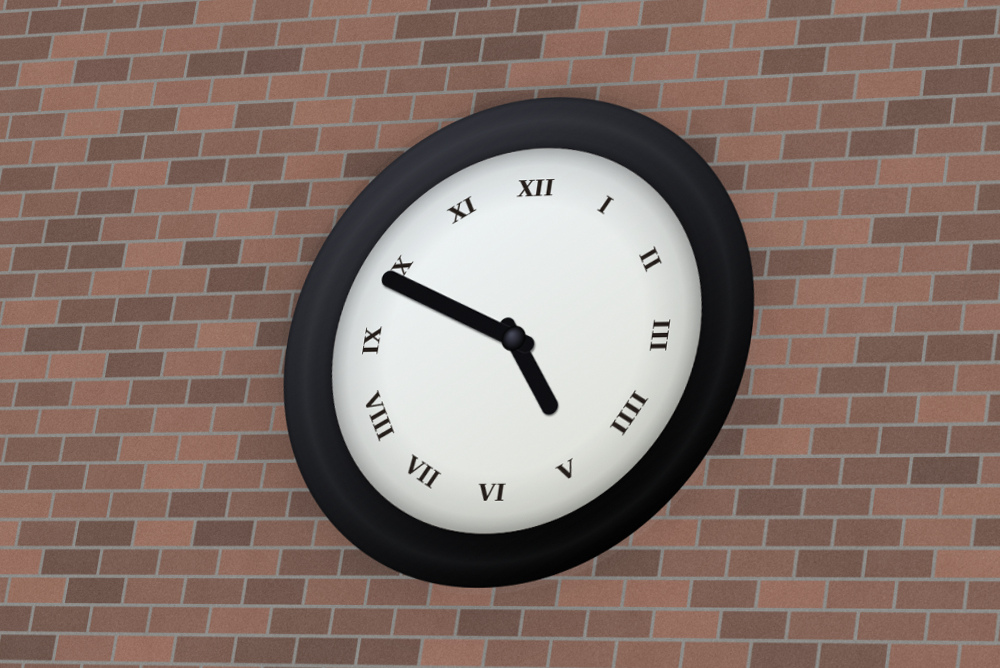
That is **4:49**
